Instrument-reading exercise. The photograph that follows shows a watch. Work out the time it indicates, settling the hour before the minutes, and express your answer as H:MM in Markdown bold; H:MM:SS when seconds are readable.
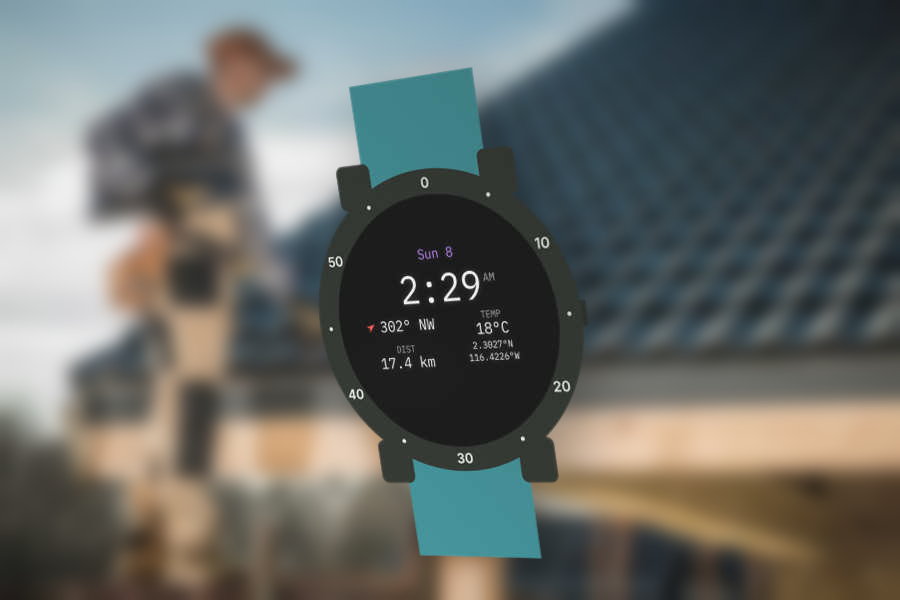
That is **2:29**
